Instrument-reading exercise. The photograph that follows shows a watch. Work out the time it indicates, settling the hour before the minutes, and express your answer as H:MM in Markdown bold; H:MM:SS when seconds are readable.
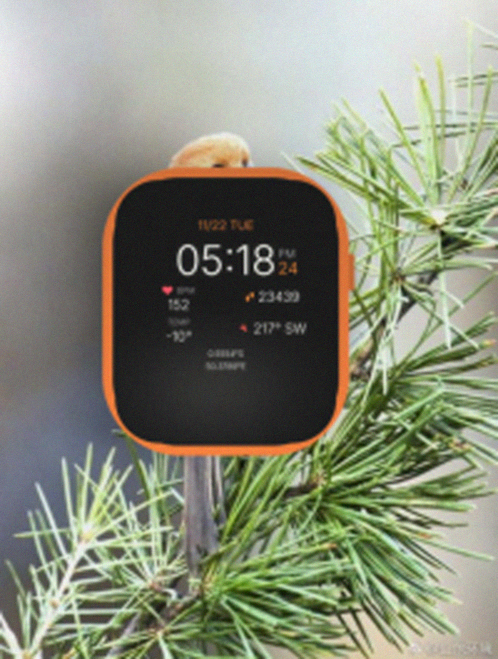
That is **5:18**
